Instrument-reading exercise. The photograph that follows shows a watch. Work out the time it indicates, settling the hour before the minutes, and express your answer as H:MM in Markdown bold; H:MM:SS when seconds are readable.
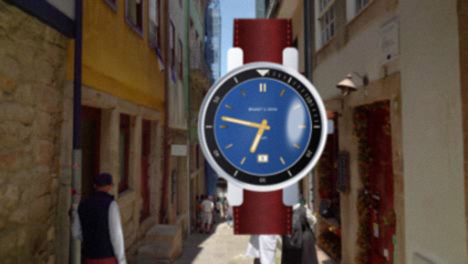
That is **6:47**
